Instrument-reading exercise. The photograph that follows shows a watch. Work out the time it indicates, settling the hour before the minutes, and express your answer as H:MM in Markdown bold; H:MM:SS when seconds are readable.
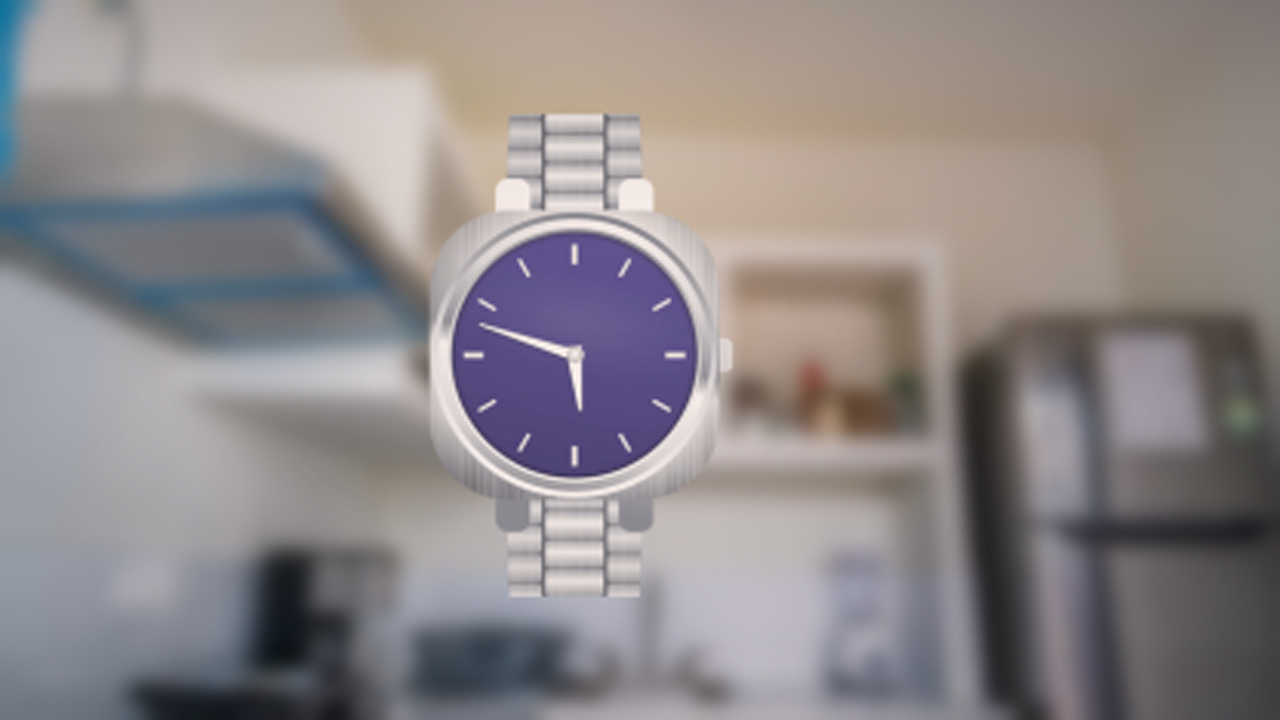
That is **5:48**
